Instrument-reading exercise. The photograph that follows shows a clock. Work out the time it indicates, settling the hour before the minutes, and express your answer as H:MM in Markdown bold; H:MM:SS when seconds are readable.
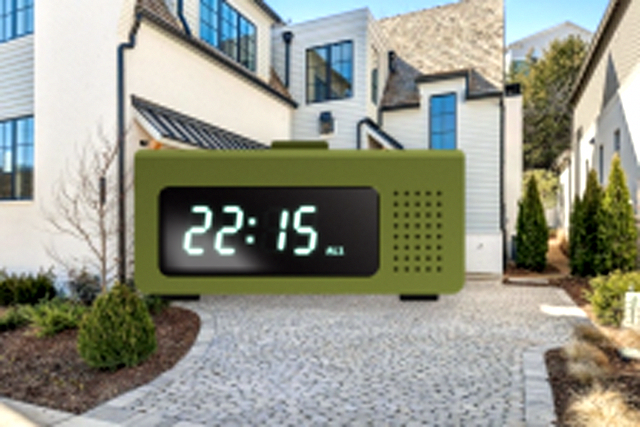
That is **22:15**
